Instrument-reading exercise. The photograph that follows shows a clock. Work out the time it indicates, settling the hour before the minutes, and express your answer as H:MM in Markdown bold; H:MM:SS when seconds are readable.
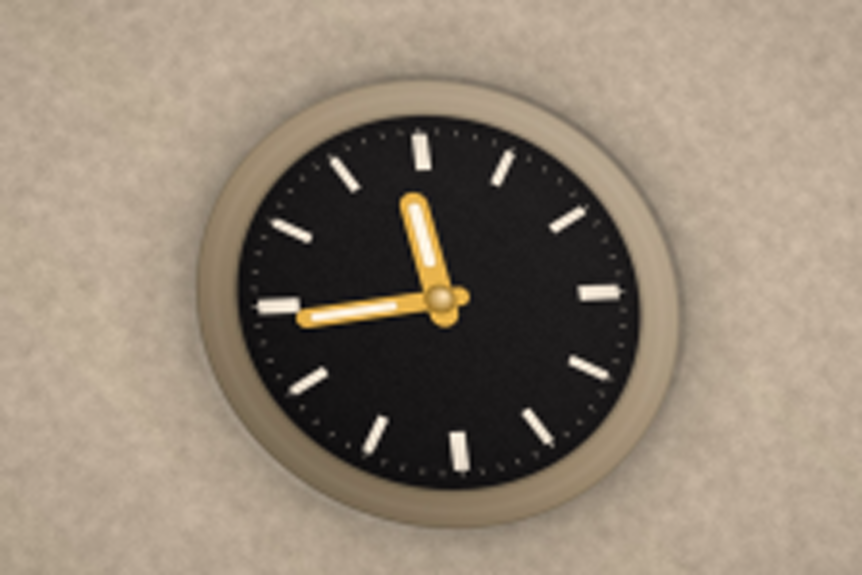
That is **11:44**
